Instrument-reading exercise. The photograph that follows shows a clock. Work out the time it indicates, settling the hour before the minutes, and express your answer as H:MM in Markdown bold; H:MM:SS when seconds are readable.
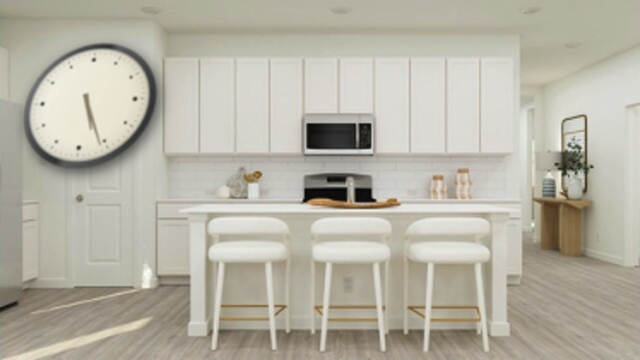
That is **5:26**
